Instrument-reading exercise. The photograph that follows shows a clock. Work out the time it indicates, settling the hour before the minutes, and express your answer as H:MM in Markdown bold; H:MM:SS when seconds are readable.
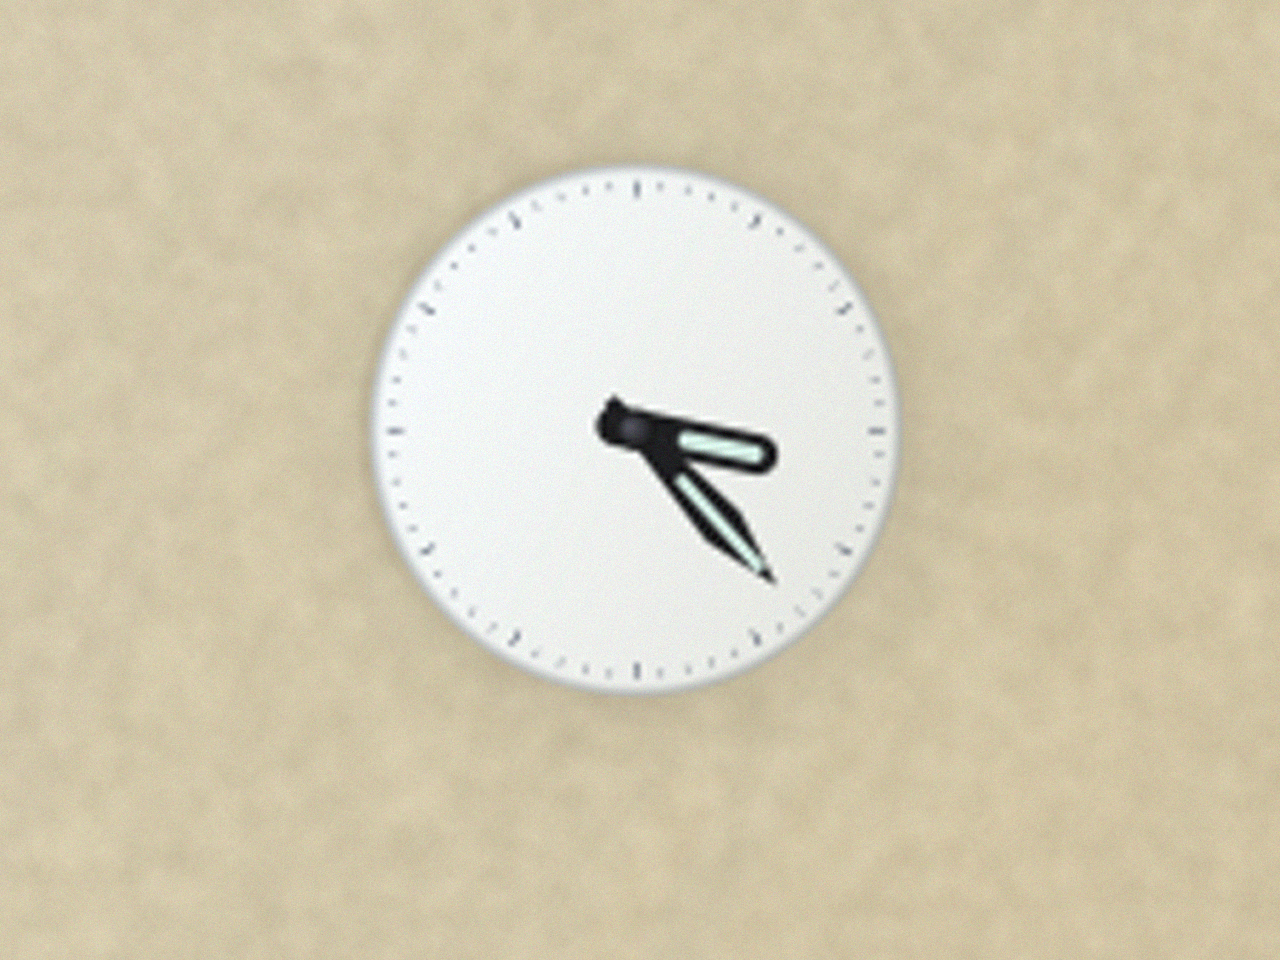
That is **3:23**
